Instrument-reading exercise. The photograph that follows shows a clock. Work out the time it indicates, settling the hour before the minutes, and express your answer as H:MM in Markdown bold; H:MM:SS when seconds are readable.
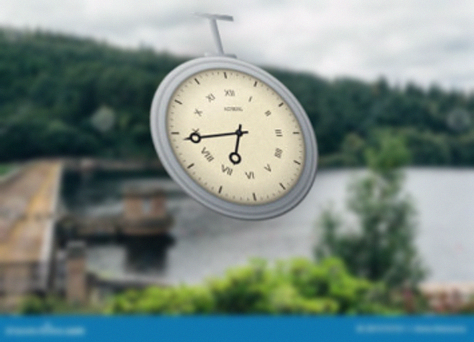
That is **6:44**
